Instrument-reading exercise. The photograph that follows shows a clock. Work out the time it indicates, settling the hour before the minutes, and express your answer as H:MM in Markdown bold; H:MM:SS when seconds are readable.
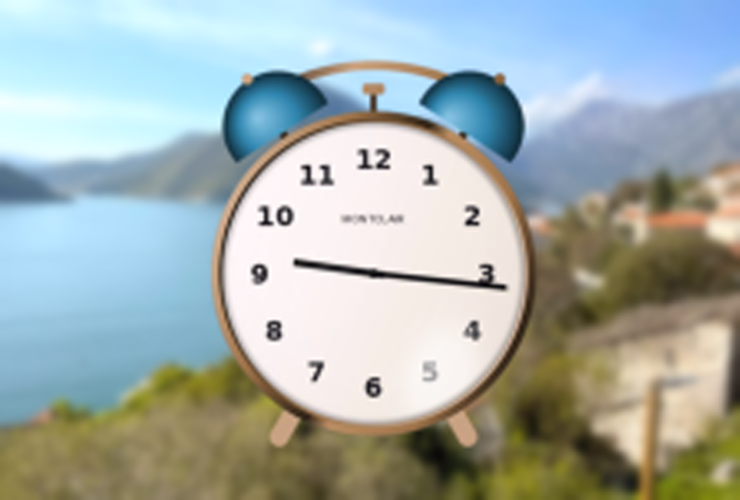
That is **9:16**
